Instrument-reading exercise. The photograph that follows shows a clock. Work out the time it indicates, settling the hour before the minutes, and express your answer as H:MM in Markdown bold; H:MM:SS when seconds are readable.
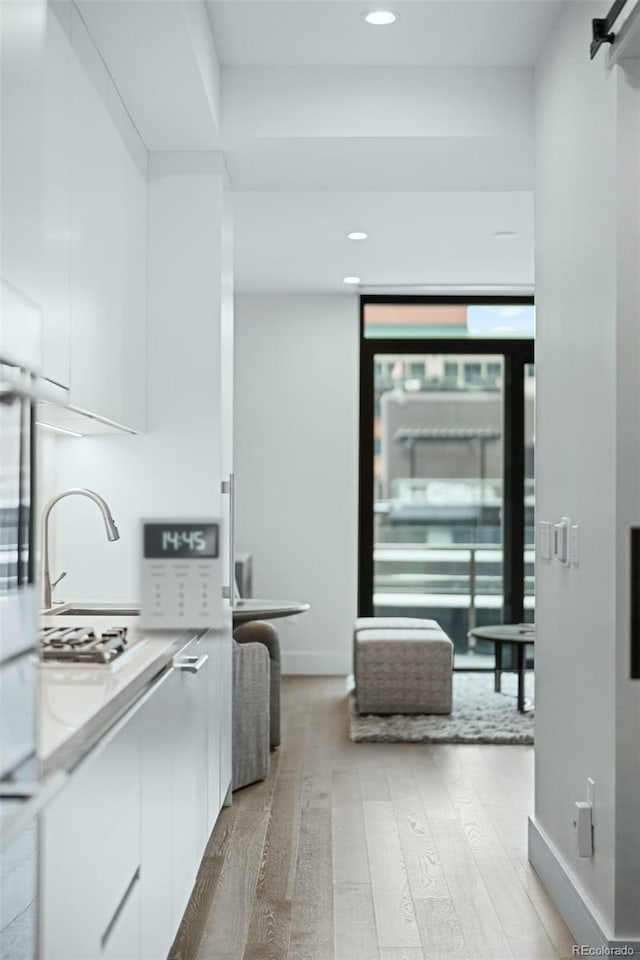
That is **14:45**
